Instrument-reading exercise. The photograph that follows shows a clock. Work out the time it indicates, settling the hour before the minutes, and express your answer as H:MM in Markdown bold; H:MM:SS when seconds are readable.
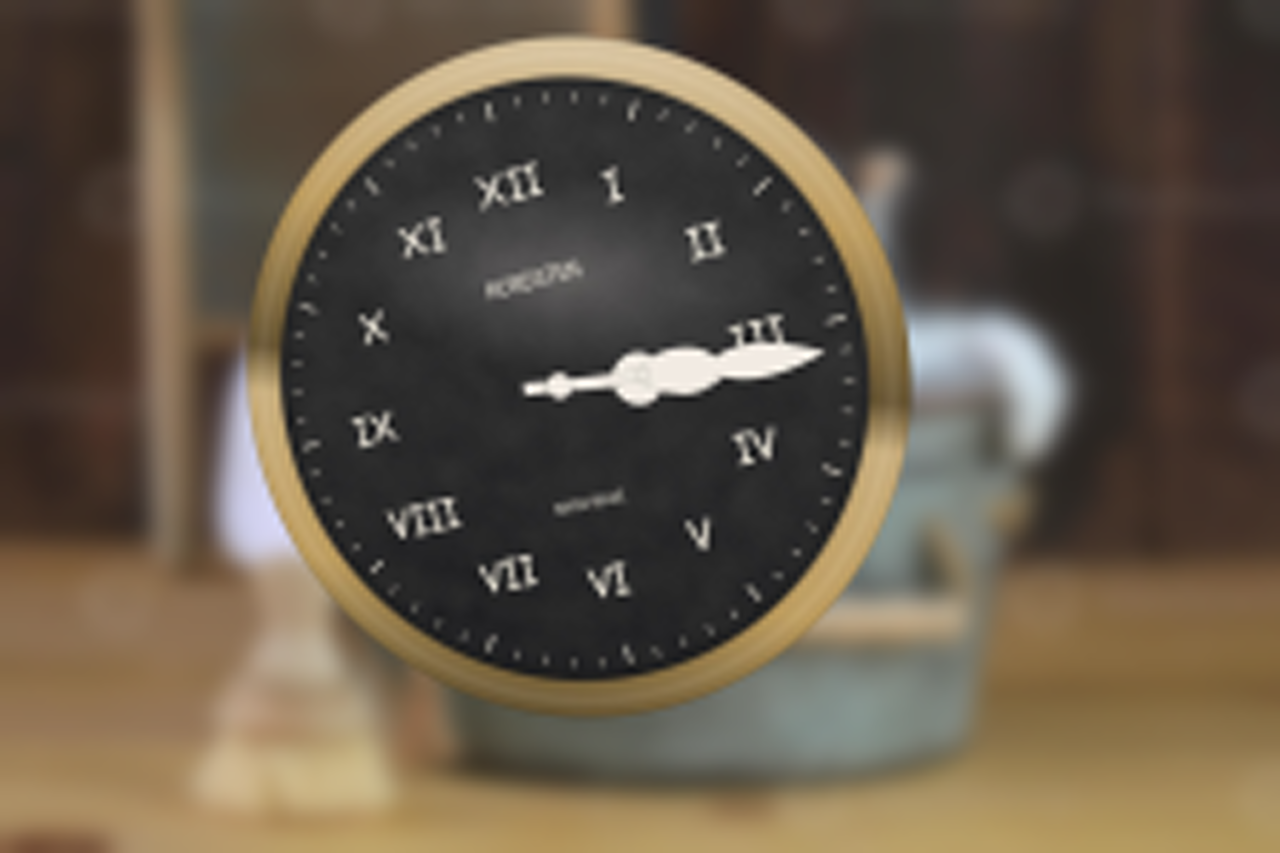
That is **3:16**
